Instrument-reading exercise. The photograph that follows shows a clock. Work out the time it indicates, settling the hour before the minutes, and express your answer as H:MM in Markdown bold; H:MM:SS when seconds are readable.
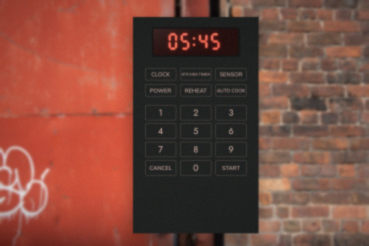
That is **5:45**
